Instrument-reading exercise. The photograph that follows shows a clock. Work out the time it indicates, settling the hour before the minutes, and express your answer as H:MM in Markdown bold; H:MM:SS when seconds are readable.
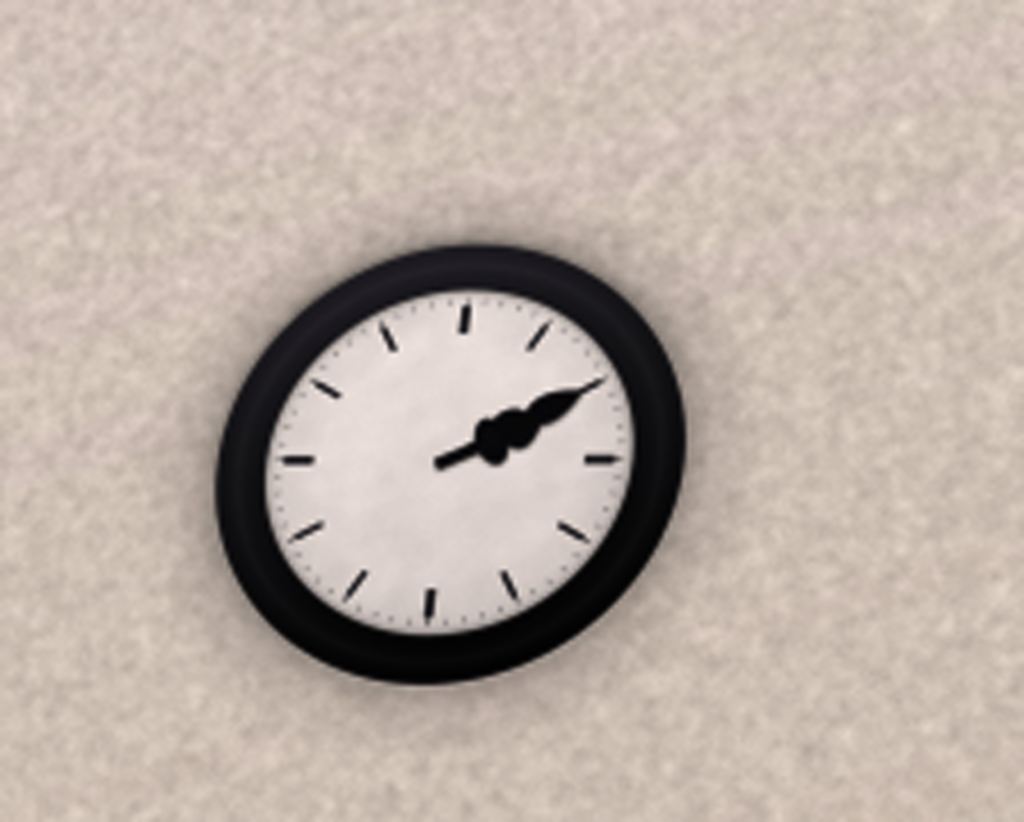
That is **2:10**
